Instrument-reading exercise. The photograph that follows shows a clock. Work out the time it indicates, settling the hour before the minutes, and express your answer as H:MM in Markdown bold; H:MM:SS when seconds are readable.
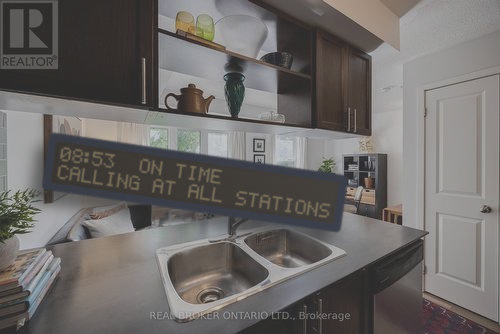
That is **8:53**
